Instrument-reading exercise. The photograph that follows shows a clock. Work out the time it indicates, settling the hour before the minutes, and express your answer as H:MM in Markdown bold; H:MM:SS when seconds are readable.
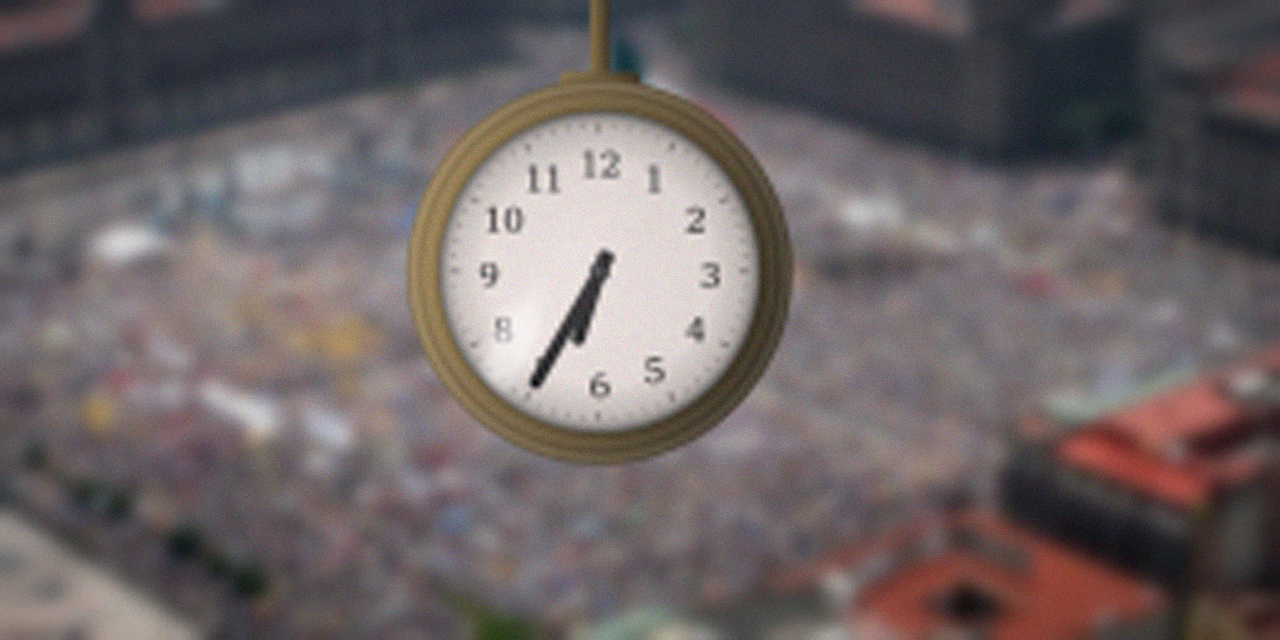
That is **6:35**
